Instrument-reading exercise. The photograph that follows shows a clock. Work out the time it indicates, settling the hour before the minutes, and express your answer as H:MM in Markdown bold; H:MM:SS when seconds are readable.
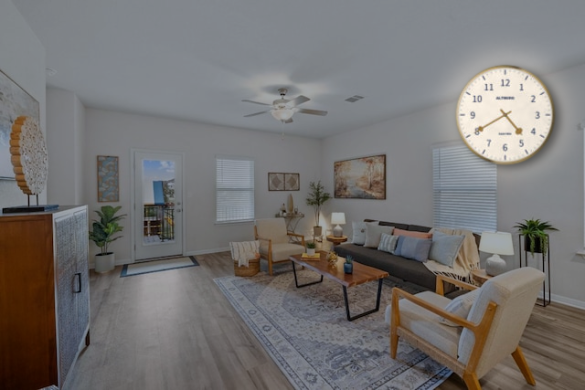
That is **4:40**
